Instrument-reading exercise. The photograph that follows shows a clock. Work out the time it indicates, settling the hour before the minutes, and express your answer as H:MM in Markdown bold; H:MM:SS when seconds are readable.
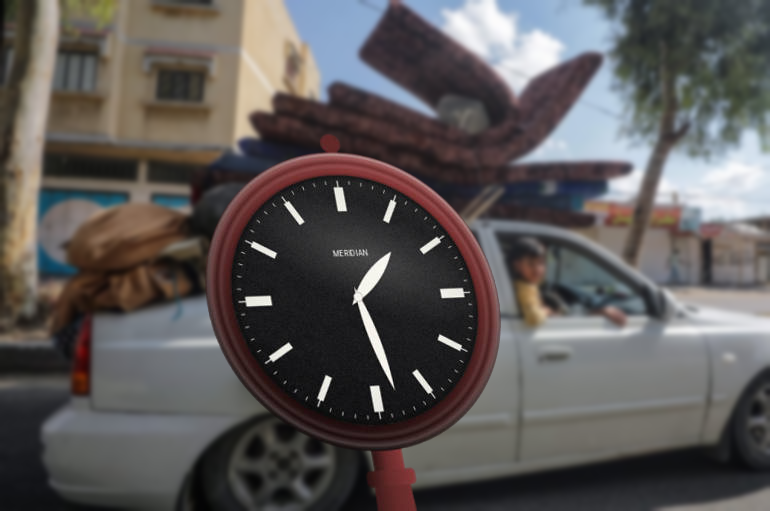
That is **1:28**
